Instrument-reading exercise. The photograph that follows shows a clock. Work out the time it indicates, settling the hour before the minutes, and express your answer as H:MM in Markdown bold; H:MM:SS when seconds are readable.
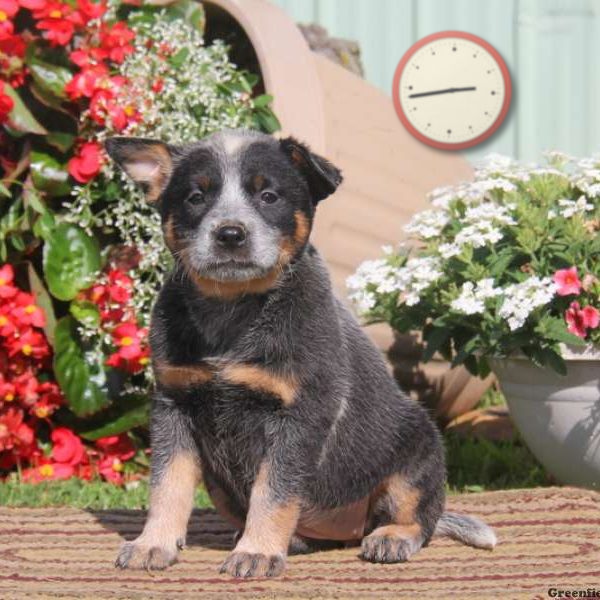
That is **2:43**
